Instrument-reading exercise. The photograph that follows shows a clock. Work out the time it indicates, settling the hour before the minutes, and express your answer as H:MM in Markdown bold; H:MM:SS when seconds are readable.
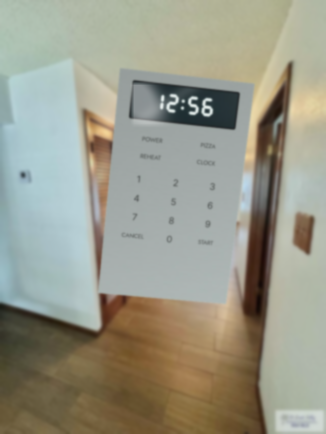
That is **12:56**
